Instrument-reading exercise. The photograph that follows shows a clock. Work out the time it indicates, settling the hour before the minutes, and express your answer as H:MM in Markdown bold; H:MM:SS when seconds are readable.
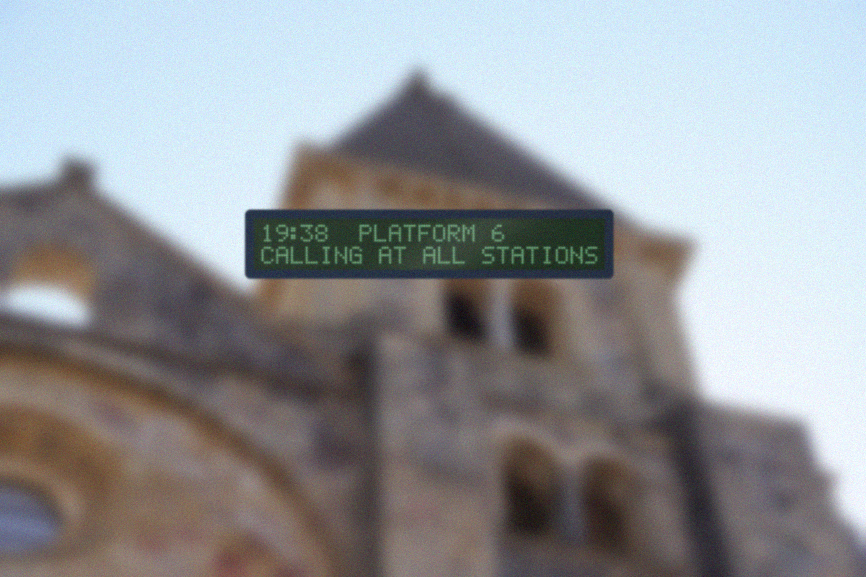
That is **19:38**
